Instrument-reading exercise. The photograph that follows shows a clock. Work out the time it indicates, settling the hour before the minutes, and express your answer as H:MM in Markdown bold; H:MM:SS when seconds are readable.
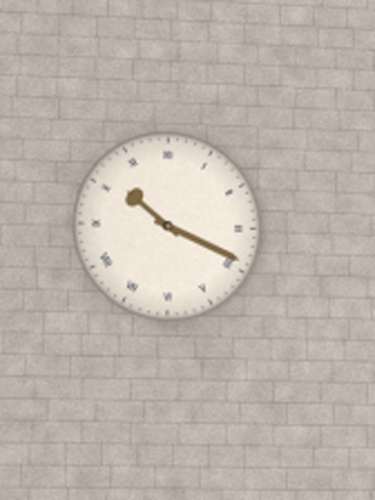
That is **10:19**
